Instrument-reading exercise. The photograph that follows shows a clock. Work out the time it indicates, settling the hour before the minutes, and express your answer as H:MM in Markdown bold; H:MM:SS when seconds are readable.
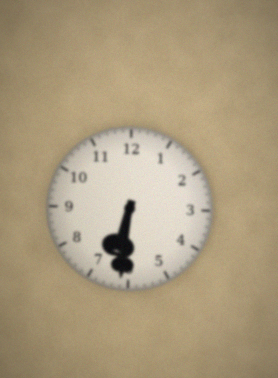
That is **6:31**
